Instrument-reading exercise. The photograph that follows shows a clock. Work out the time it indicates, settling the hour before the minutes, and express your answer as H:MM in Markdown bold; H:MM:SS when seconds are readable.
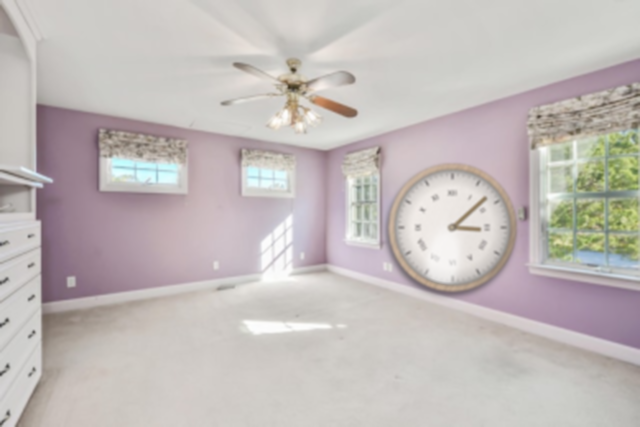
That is **3:08**
